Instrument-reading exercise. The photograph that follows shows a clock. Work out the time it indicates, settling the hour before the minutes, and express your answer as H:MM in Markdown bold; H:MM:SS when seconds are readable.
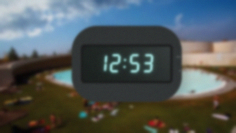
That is **12:53**
